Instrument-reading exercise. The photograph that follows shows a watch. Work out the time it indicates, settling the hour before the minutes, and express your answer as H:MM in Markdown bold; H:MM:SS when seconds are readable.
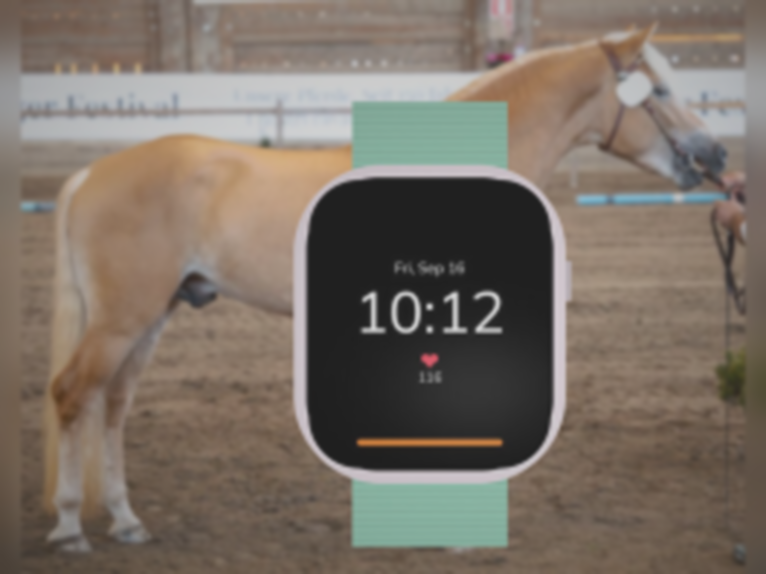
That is **10:12**
